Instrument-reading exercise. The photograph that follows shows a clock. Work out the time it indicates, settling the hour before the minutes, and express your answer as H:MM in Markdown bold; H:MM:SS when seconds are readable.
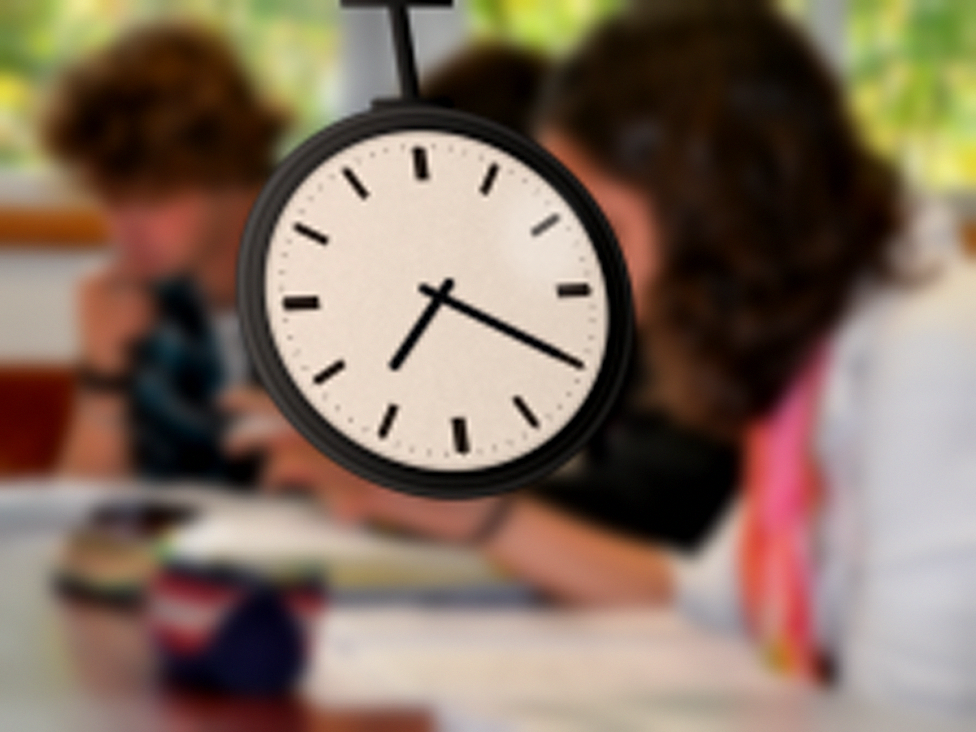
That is **7:20**
